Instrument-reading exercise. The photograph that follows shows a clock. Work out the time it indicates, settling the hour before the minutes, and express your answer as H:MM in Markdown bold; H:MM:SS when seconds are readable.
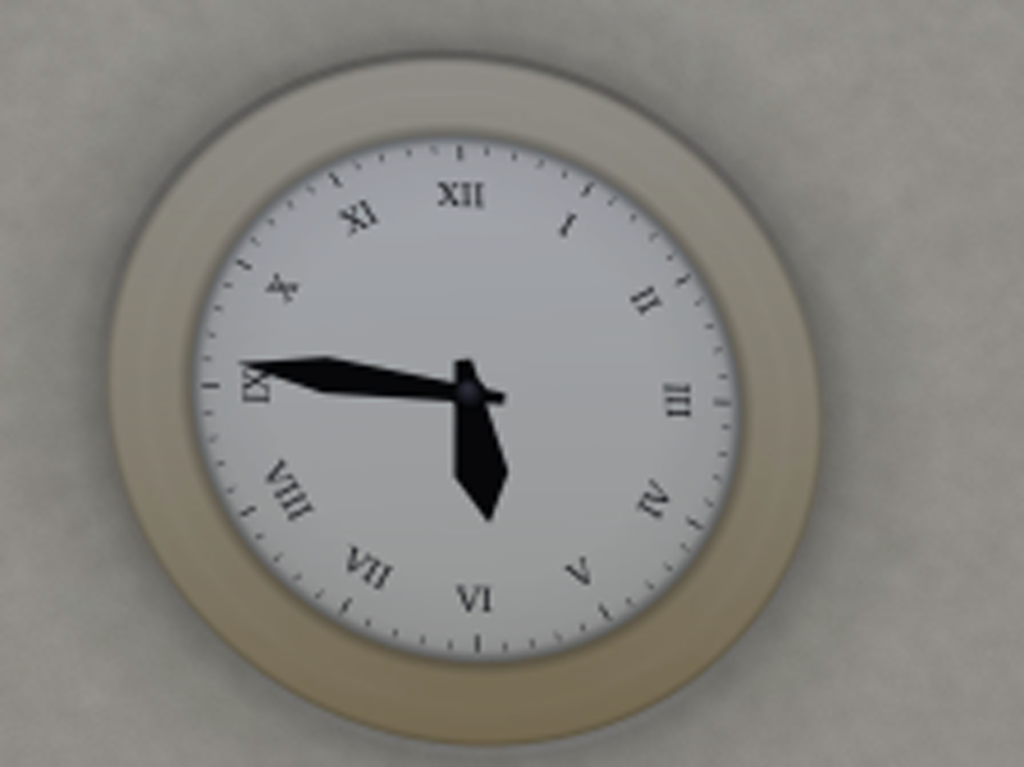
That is **5:46**
